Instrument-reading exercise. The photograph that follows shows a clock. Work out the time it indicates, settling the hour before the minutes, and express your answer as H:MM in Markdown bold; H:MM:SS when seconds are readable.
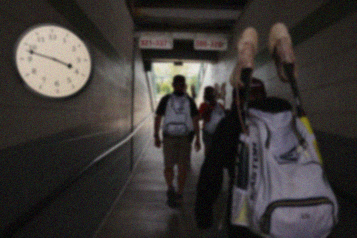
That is **3:48**
